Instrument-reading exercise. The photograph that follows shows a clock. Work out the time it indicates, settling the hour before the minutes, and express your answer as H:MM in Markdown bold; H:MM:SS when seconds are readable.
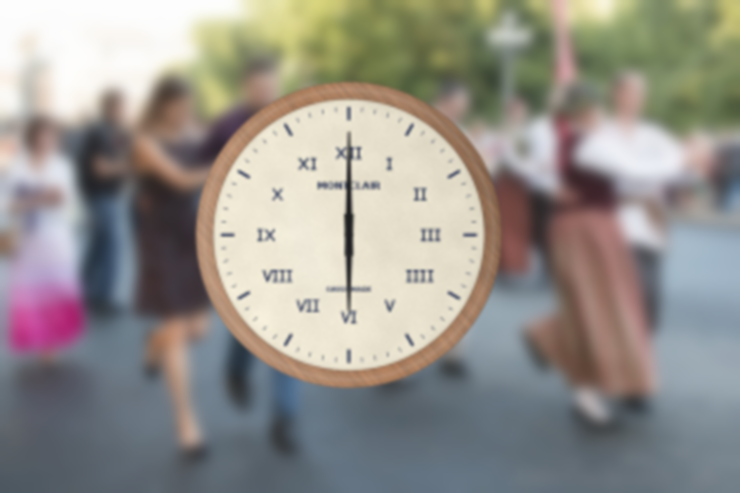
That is **6:00**
